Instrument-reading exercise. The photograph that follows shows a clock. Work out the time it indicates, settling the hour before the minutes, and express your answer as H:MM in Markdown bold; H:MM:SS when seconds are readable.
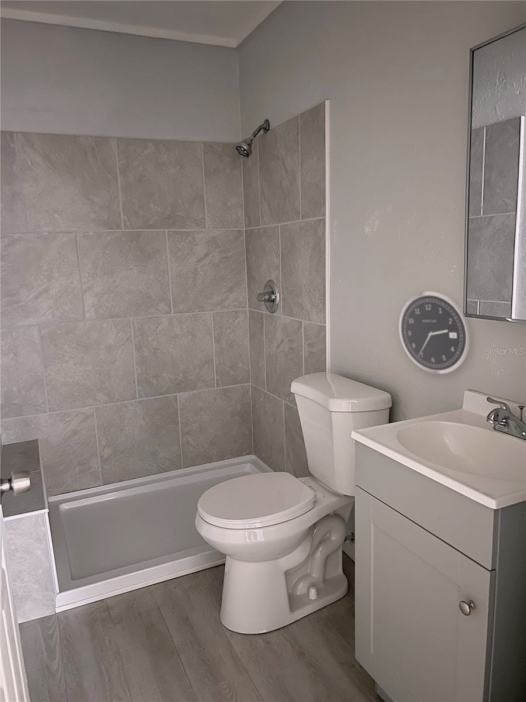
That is **2:36**
